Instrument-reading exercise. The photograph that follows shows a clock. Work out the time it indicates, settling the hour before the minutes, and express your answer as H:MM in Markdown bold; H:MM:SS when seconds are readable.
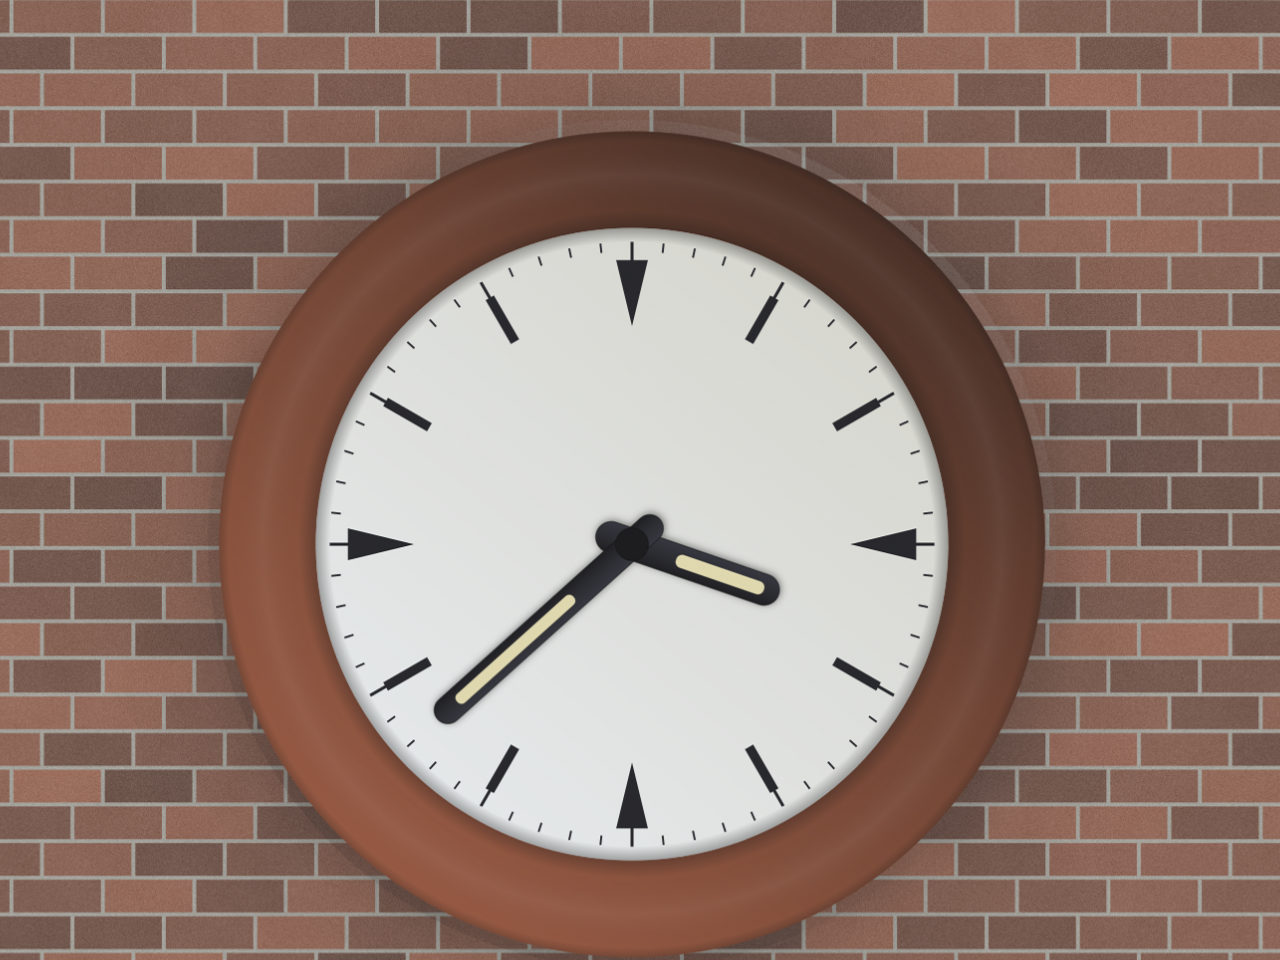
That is **3:38**
